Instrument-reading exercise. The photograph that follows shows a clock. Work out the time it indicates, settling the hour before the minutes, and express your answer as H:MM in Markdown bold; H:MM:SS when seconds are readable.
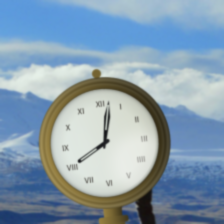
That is **8:02**
